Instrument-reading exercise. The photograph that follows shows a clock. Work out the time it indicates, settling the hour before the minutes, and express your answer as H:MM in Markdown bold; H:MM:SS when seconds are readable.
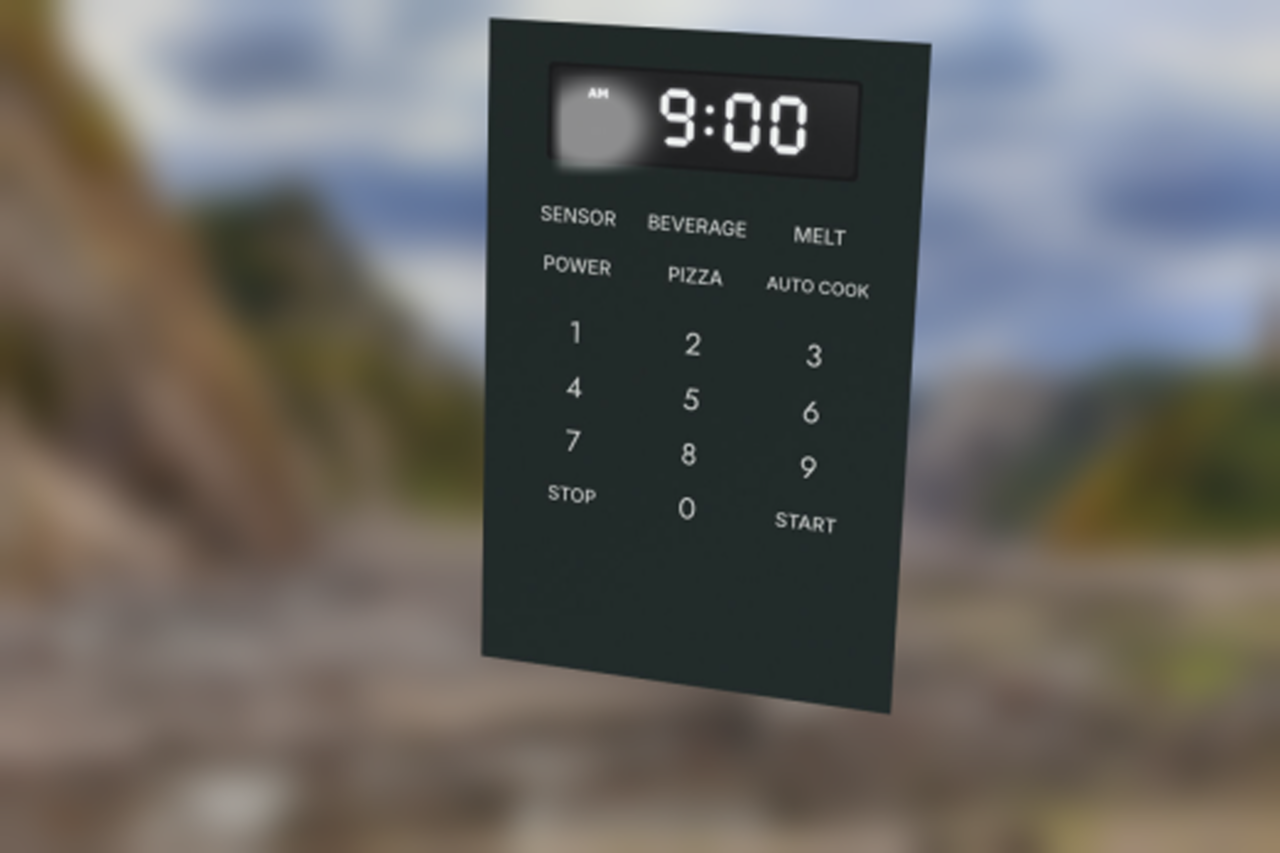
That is **9:00**
